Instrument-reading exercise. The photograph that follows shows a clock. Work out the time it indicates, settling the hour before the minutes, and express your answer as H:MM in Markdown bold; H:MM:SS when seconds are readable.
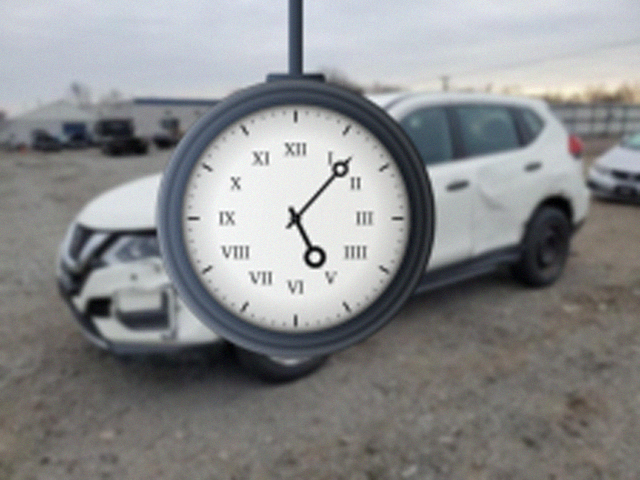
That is **5:07**
